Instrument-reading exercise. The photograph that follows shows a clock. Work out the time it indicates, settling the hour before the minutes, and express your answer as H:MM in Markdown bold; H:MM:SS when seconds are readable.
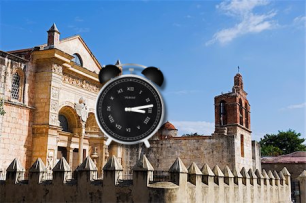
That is **3:13**
